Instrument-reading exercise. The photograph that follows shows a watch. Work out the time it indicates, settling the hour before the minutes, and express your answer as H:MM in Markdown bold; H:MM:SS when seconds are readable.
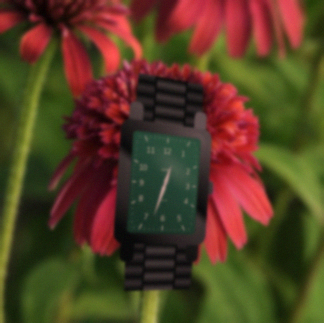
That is **12:33**
